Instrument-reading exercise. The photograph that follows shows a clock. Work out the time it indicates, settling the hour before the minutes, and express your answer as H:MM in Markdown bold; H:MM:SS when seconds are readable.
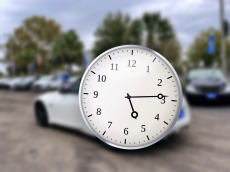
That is **5:14**
